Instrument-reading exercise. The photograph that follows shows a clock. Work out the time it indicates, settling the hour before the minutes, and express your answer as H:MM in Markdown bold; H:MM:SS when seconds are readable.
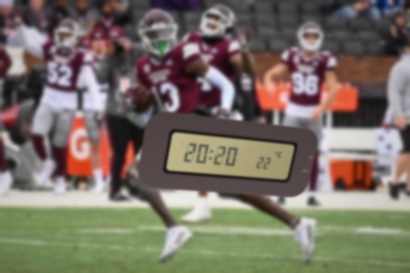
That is **20:20**
